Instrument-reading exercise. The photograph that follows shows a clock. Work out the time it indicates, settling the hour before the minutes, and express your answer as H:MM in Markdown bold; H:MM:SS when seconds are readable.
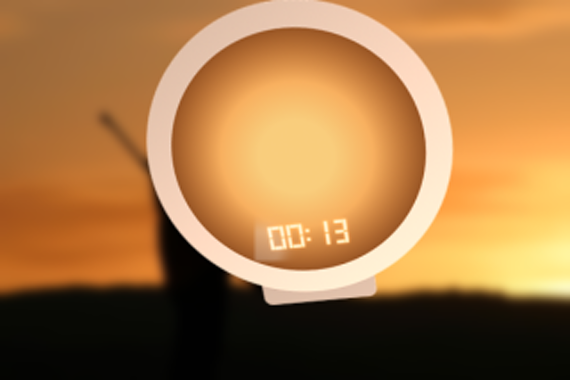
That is **0:13**
